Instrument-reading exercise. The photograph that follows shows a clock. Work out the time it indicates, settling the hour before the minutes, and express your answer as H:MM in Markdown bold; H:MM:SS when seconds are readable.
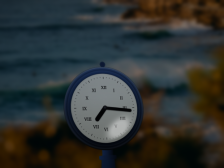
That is **7:16**
